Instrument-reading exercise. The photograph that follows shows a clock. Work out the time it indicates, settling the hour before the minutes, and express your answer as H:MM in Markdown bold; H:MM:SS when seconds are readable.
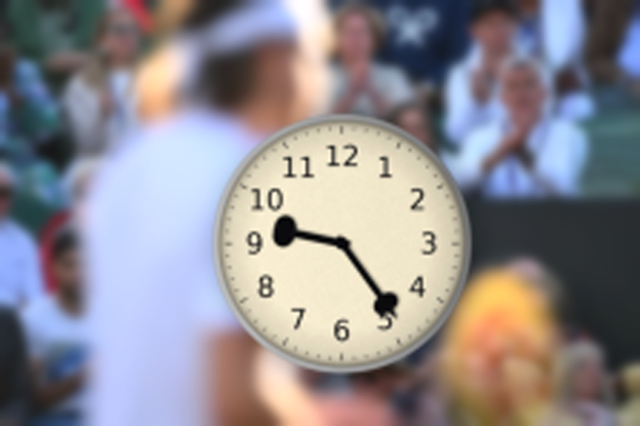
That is **9:24**
